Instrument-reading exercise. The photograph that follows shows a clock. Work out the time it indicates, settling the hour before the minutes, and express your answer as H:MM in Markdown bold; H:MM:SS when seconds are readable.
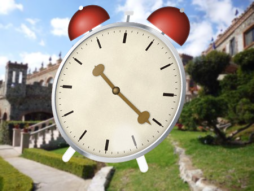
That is **10:21**
